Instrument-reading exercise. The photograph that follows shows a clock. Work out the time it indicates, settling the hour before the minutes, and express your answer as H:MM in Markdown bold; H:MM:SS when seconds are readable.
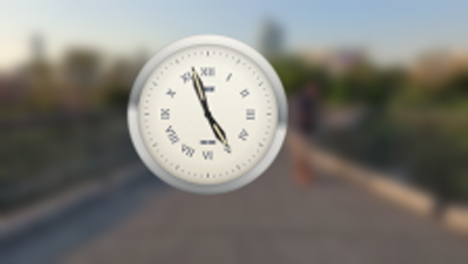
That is **4:57**
